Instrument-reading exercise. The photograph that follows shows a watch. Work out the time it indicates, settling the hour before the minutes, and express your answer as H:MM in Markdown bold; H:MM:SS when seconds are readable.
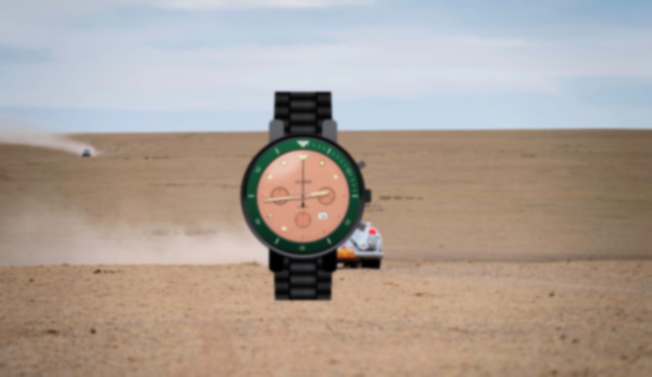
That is **2:44**
